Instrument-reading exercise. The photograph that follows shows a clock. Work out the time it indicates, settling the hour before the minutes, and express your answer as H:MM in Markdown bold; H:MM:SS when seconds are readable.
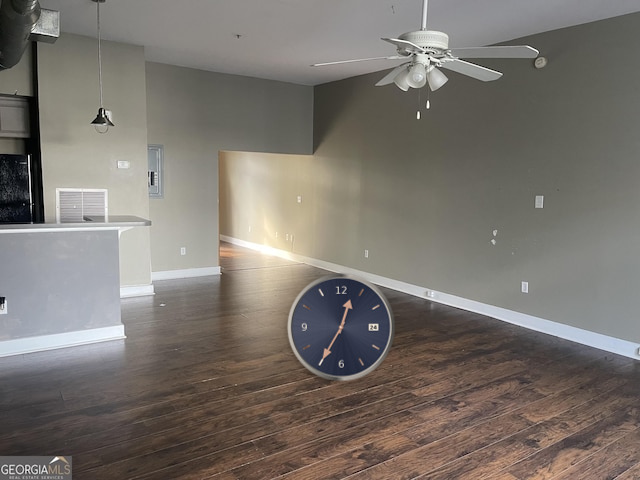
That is **12:35**
